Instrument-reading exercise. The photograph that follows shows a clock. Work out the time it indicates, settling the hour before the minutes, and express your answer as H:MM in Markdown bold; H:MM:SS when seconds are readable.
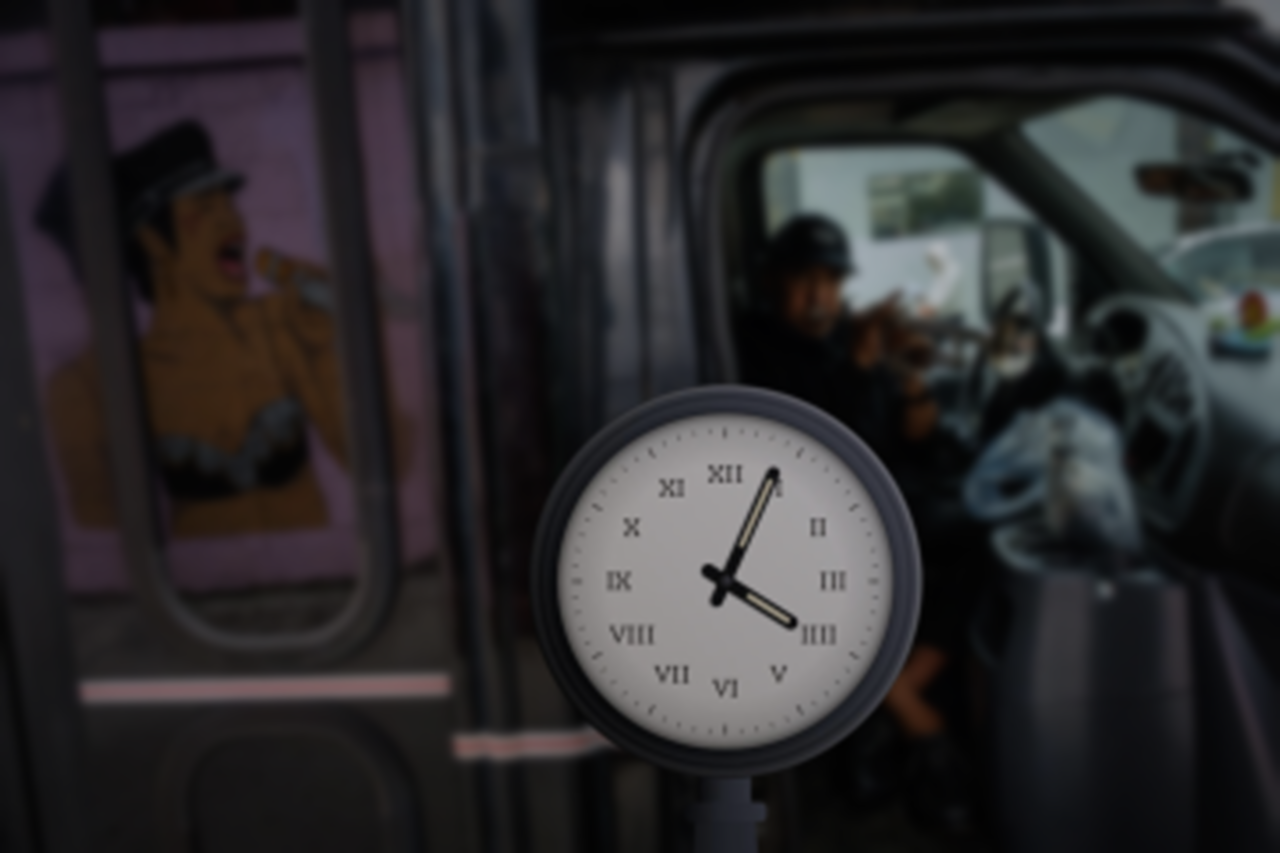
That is **4:04**
